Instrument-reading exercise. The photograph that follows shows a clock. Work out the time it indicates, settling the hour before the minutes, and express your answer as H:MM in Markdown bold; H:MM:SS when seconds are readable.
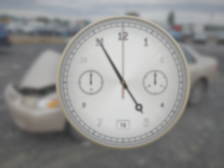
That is **4:55**
